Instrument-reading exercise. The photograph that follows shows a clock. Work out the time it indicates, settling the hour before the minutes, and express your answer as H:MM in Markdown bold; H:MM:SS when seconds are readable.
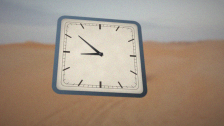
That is **8:52**
